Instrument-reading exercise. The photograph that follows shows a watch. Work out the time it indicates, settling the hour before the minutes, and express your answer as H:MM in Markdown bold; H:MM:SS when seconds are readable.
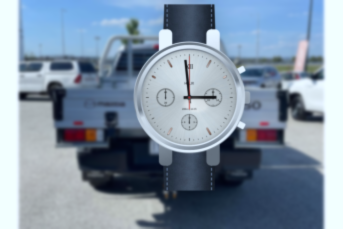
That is **2:59**
